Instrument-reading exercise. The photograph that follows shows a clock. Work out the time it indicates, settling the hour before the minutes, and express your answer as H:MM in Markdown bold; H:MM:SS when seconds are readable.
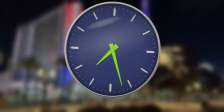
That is **7:27**
